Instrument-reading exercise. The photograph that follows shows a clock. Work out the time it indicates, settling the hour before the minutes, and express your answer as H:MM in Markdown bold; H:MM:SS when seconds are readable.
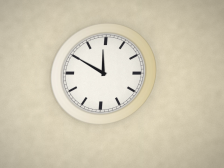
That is **11:50**
